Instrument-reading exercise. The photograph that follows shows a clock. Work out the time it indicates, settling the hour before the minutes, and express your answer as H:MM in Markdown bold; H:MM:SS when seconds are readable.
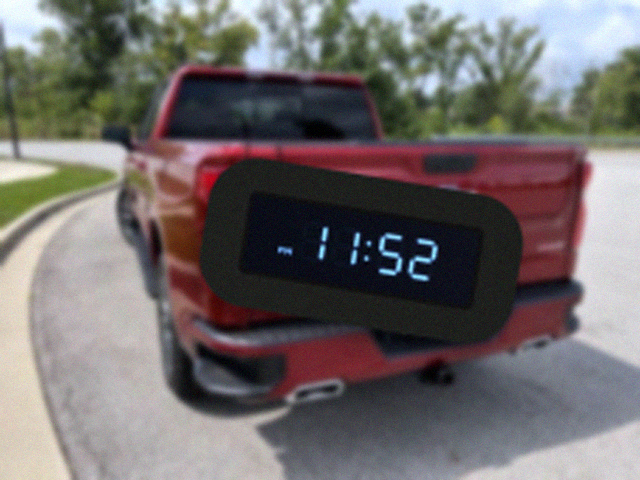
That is **11:52**
